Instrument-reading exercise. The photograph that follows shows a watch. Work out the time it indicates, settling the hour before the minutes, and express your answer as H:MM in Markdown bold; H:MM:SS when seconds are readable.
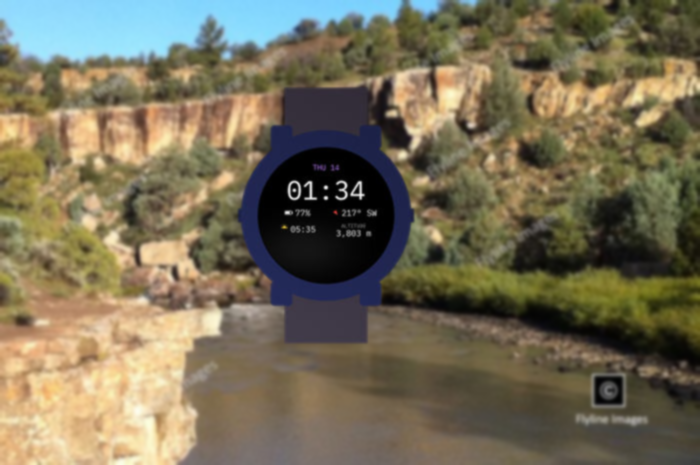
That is **1:34**
